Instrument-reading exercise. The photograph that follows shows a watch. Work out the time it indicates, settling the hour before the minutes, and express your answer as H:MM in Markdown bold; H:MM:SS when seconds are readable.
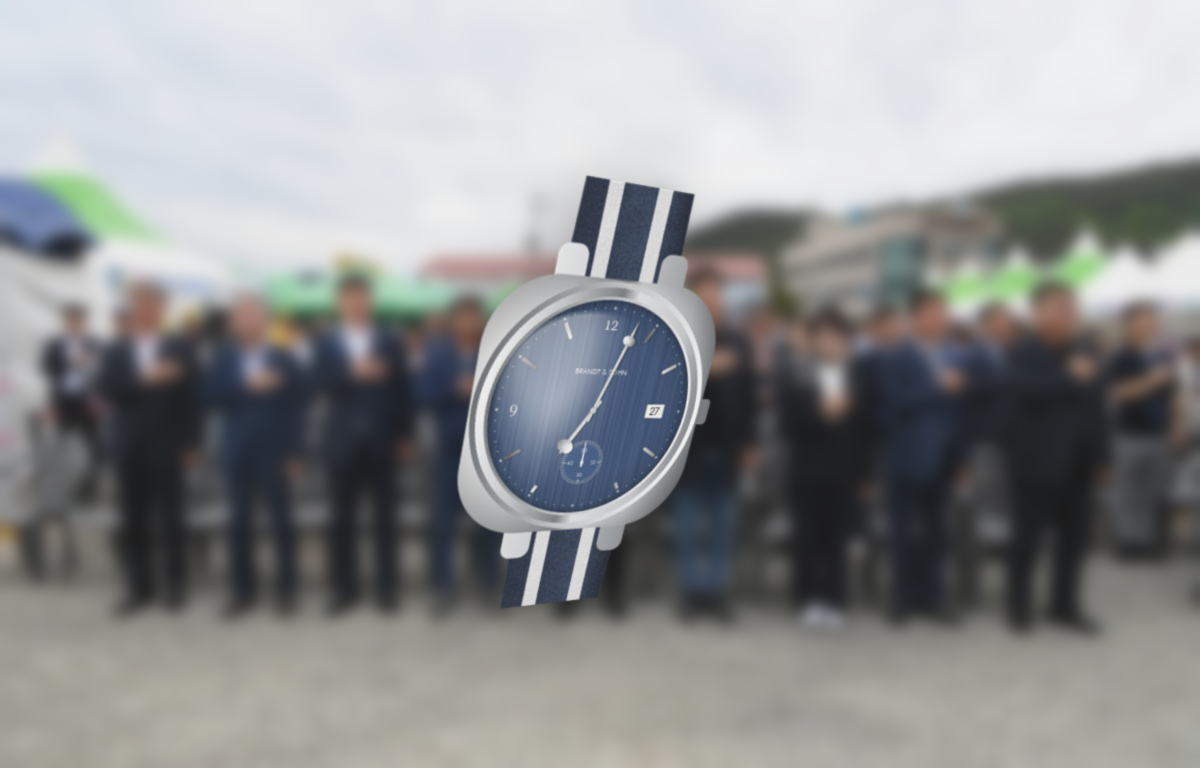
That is **7:03**
